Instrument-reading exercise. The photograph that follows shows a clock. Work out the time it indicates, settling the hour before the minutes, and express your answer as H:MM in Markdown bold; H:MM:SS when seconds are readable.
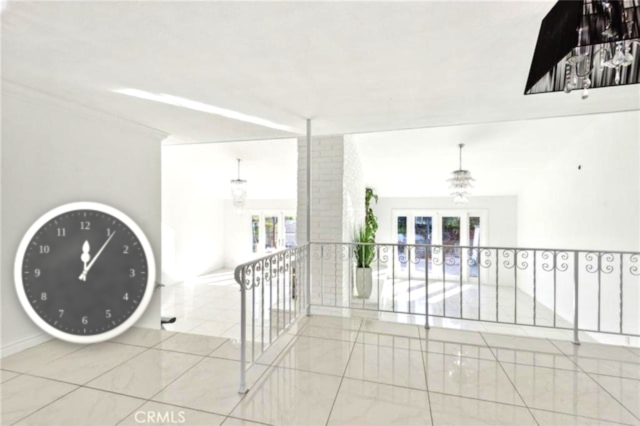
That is **12:06**
